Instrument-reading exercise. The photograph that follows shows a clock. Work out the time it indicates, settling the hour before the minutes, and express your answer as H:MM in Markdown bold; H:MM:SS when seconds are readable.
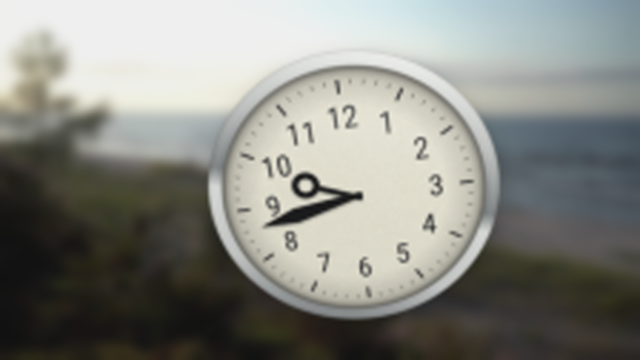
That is **9:43**
